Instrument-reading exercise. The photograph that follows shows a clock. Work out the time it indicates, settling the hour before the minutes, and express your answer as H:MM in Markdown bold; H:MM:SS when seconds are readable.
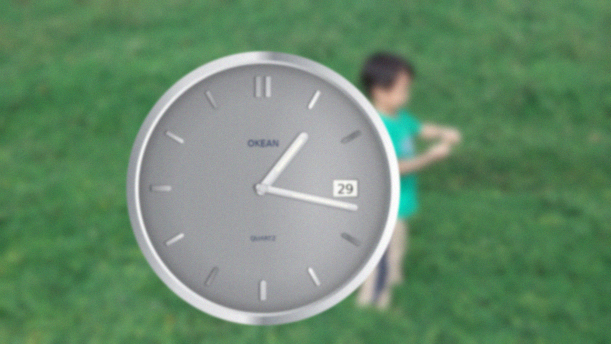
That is **1:17**
